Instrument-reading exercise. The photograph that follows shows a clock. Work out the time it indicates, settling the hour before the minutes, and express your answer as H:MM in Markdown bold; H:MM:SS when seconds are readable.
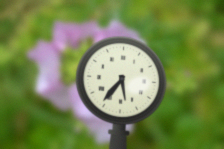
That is **5:36**
